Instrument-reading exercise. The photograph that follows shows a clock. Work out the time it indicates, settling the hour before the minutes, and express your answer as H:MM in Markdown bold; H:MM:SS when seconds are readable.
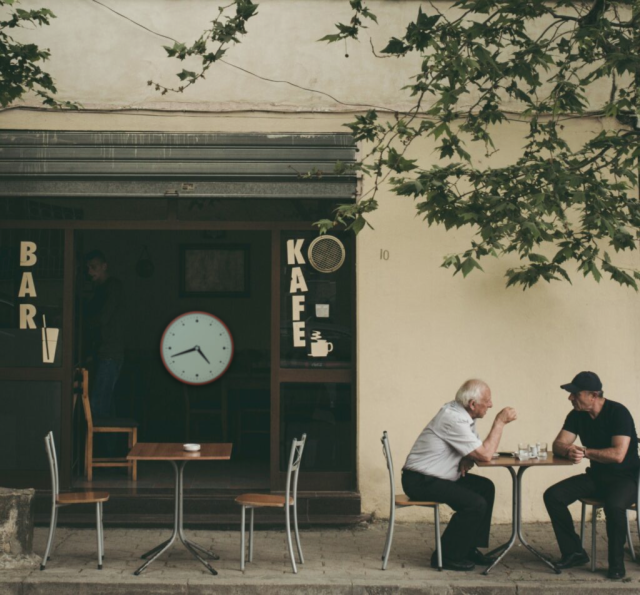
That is **4:42**
